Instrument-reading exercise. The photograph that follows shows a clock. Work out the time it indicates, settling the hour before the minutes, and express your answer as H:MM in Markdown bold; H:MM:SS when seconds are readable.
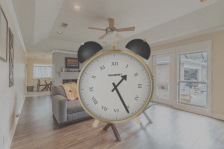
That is **1:26**
